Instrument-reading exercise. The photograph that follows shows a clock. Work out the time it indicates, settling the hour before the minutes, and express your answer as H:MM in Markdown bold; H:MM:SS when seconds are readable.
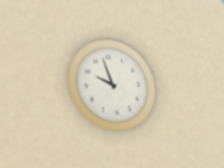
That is **9:58**
